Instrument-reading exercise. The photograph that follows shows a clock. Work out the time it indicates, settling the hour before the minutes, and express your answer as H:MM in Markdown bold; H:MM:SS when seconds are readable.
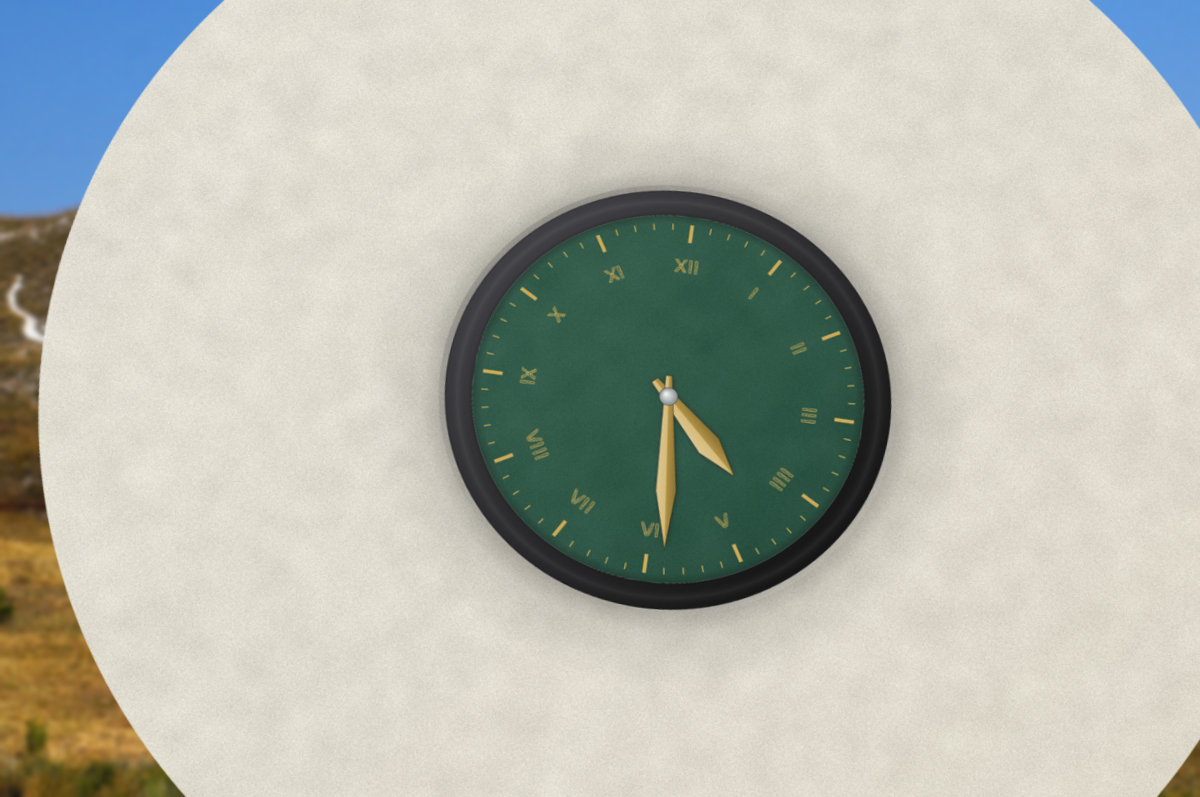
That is **4:29**
